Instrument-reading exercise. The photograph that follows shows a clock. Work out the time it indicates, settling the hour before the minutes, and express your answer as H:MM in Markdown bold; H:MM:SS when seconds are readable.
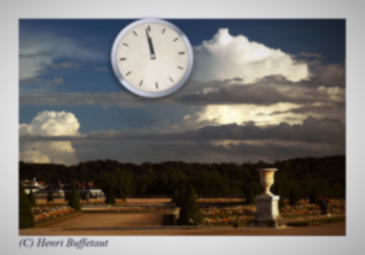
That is **11:59**
